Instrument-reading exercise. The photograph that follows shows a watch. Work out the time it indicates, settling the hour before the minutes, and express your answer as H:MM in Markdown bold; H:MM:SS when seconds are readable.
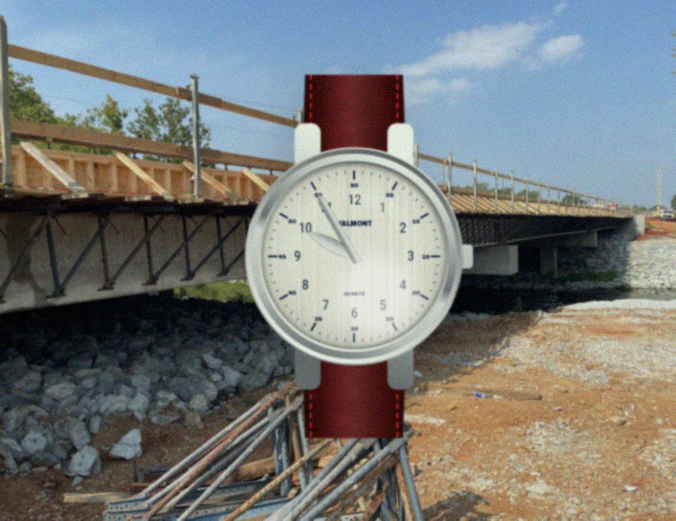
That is **9:55**
